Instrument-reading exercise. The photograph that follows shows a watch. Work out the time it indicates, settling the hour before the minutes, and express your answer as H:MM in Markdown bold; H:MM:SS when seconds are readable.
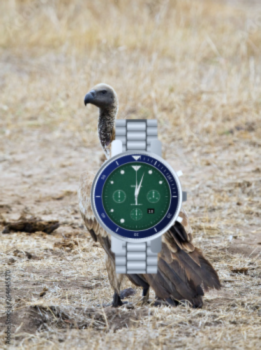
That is **12:03**
